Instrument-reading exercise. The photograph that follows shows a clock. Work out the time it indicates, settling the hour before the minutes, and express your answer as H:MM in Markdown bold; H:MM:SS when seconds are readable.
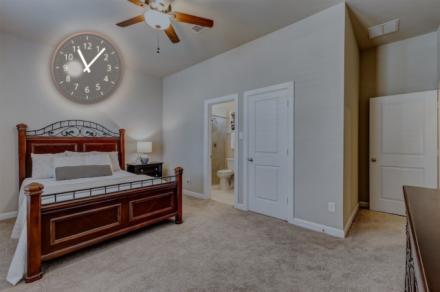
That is **11:07**
